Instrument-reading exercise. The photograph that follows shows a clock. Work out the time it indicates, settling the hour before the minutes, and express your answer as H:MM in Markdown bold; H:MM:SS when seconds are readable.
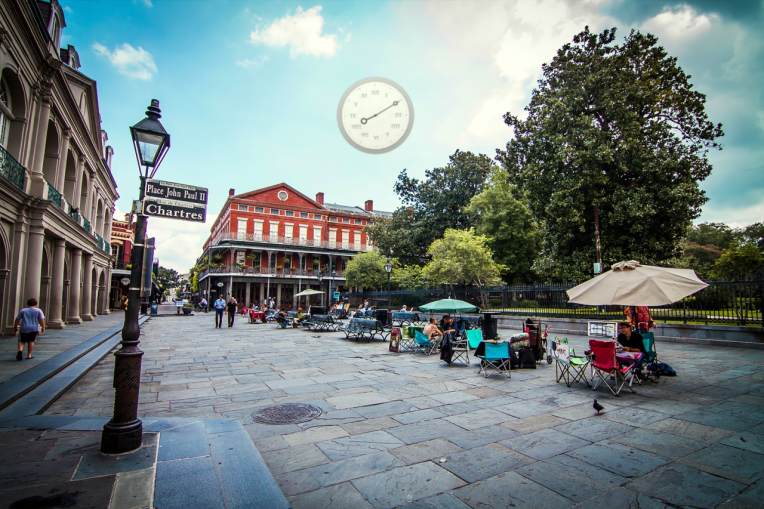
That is **8:10**
